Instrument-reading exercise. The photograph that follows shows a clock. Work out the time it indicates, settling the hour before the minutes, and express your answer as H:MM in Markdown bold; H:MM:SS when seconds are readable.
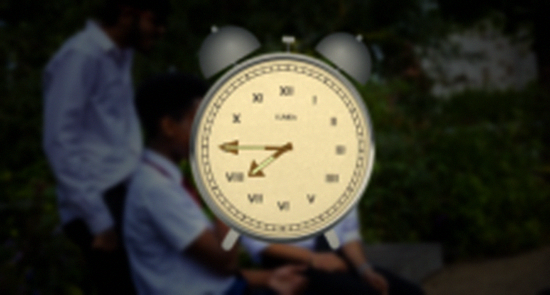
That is **7:45**
